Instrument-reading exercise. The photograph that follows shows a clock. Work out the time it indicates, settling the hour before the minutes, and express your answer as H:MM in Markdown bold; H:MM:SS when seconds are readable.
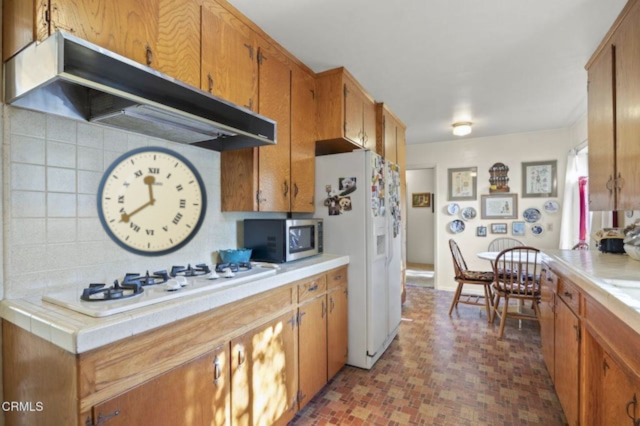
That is **11:39**
